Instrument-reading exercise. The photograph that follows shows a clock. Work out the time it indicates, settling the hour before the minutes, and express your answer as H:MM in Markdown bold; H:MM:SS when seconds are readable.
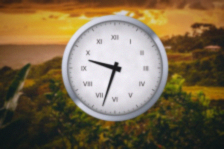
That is **9:33**
